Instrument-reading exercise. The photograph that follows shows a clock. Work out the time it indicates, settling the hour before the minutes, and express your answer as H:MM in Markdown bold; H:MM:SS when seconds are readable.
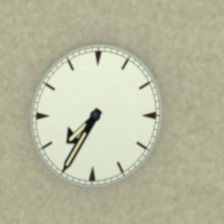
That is **7:35**
